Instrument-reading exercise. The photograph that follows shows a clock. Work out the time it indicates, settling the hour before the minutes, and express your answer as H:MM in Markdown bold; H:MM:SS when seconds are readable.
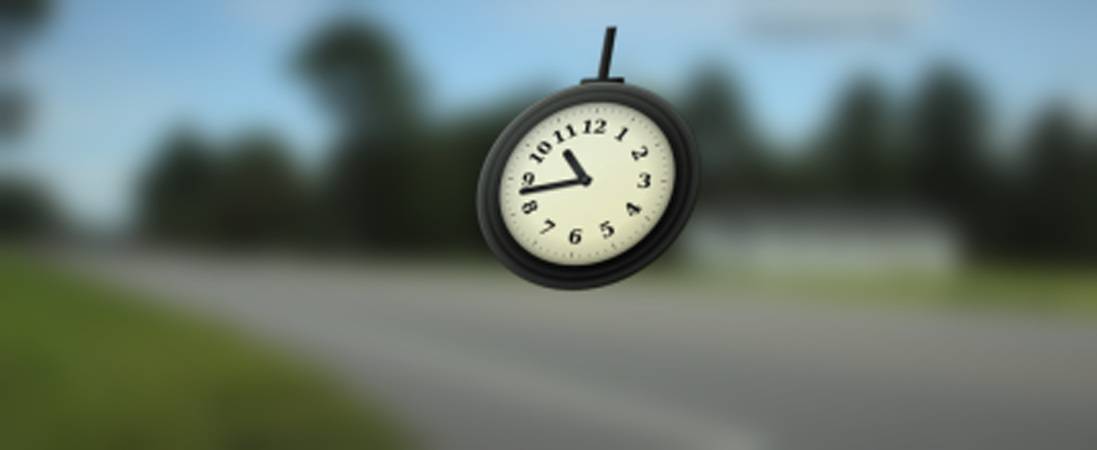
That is **10:43**
